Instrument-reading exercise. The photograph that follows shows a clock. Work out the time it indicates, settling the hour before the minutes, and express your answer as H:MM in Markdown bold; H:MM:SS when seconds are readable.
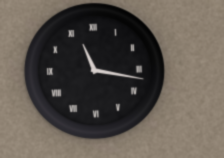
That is **11:17**
